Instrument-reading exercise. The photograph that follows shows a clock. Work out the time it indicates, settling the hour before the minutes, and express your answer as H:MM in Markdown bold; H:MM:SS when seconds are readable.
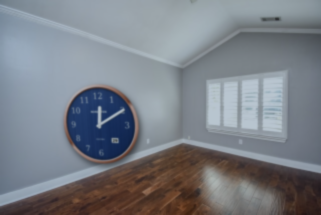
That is **12:10**
